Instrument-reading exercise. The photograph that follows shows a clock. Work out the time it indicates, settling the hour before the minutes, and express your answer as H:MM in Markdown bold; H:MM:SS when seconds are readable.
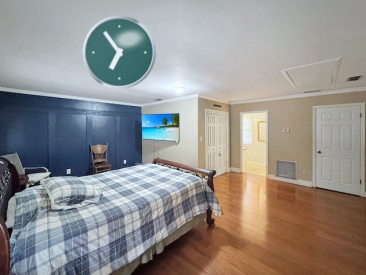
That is **6:54**
